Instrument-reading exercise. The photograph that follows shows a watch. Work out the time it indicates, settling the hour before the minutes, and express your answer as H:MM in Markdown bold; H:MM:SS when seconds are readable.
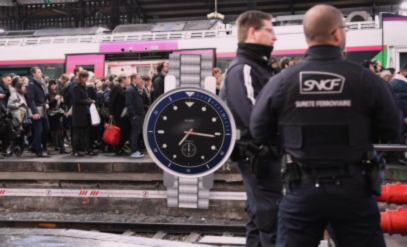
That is **7:16**
